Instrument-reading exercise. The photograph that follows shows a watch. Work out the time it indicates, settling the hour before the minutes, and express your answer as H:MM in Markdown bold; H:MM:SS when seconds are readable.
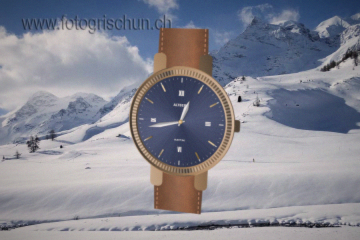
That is **12:43**
